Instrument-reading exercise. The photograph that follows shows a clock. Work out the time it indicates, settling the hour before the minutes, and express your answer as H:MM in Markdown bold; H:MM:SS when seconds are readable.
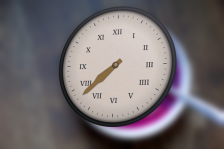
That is **7:38**
